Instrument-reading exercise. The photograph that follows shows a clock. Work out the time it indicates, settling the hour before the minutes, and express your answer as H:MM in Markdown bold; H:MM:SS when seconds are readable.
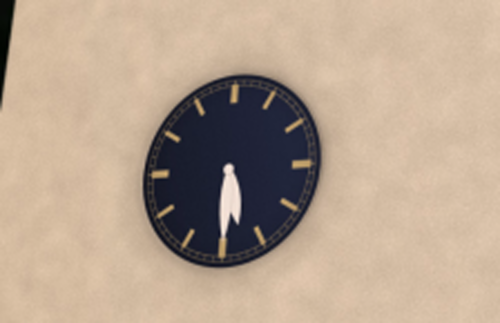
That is **5:30**
